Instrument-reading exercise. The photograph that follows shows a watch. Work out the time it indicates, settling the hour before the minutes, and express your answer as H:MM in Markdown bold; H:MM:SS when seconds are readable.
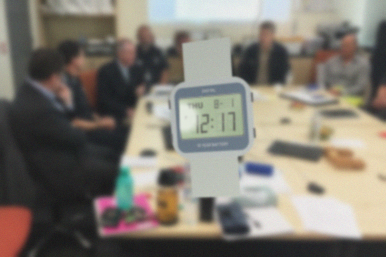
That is **12:17**
